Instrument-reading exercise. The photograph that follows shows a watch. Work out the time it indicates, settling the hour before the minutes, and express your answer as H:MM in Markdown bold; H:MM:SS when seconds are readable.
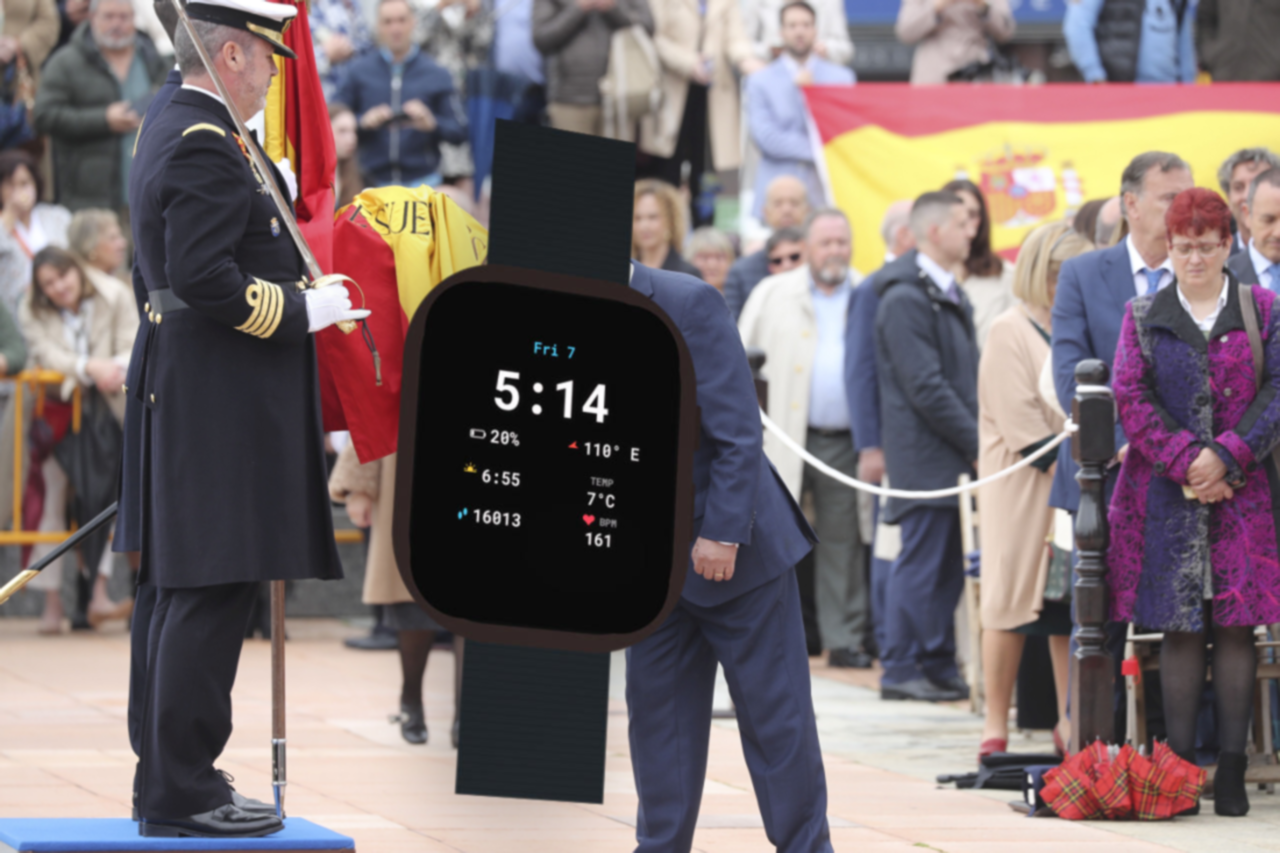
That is **5:14**
